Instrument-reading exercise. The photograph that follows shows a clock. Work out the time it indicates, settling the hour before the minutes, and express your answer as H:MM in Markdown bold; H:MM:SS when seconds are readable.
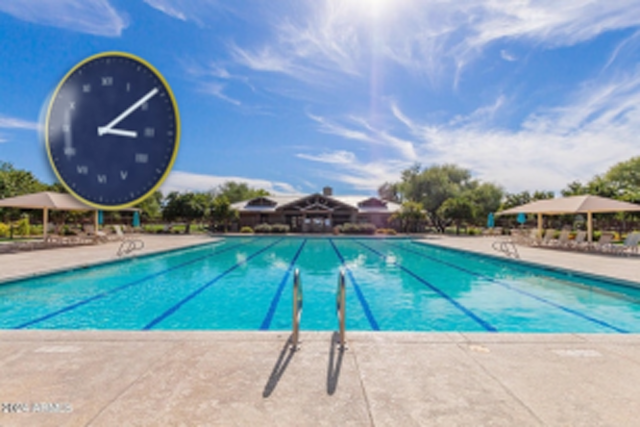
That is **3:09**
